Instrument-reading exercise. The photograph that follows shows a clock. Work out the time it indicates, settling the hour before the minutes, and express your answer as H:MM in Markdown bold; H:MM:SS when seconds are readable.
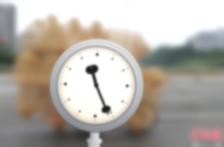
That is **11:26**
